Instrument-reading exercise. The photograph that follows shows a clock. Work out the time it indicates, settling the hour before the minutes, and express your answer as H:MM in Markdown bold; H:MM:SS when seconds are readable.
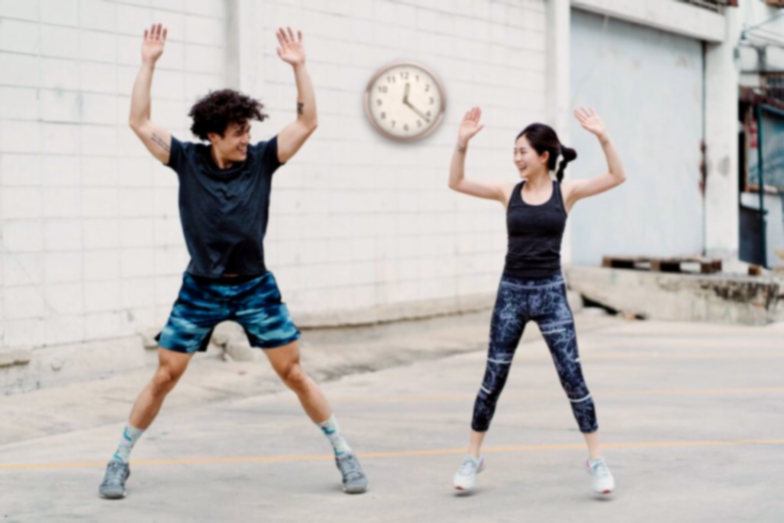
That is **12:22**
